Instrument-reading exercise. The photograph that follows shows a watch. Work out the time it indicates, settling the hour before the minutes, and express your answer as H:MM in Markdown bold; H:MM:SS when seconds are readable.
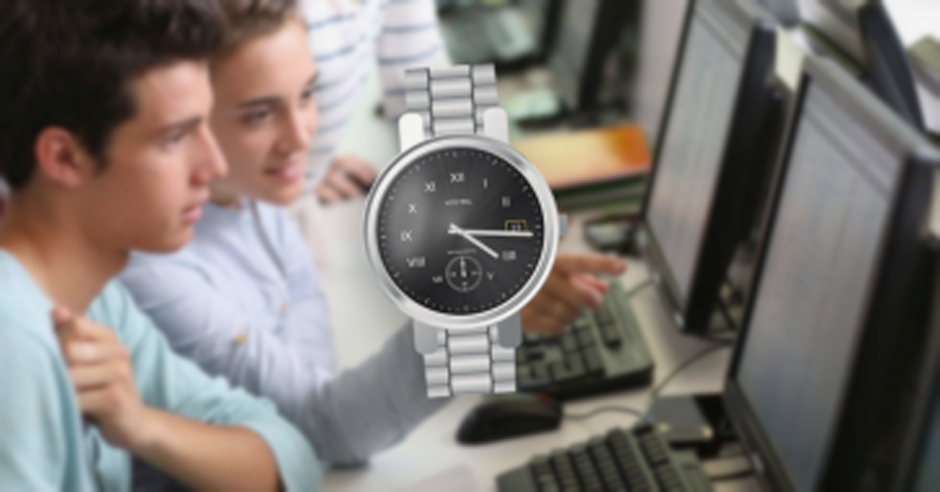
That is **4:16**
